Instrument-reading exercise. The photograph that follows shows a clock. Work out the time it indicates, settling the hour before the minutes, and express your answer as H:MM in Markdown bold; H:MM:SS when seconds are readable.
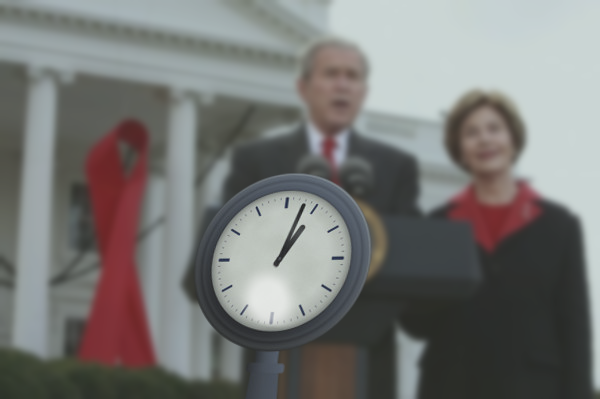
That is **1:03**
